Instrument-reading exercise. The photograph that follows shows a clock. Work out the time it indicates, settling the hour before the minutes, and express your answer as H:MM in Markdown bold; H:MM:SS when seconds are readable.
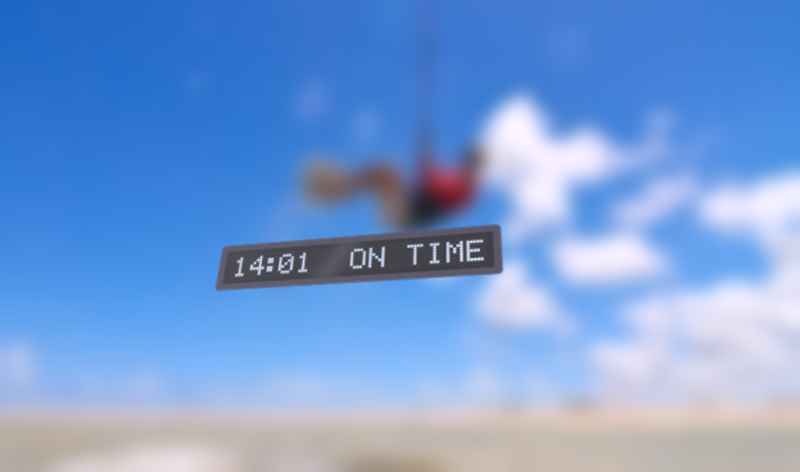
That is **14:01**
